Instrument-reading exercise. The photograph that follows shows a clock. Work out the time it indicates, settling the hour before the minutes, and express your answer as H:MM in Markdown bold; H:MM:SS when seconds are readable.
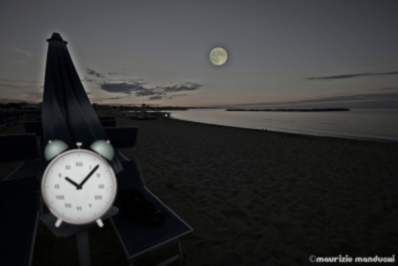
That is **10:07**
